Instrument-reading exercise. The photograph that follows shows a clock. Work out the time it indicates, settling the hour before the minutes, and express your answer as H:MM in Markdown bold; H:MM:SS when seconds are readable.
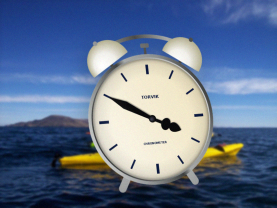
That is **3:50**
